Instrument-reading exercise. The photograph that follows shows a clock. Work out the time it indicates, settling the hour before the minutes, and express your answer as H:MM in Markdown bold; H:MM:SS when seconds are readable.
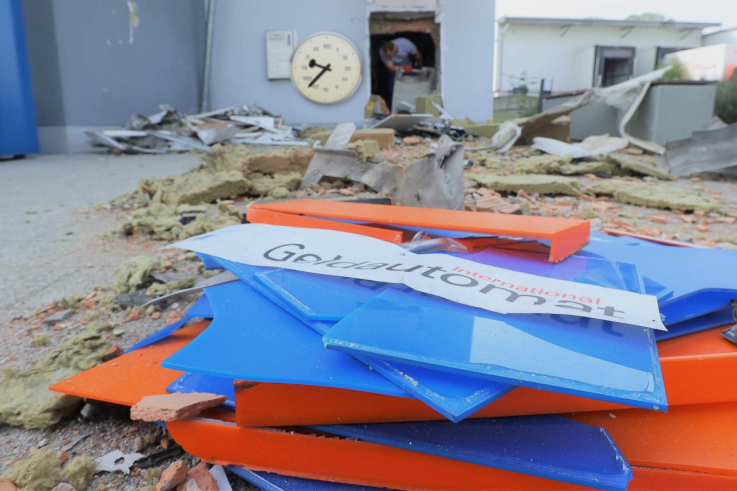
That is **9:37**
